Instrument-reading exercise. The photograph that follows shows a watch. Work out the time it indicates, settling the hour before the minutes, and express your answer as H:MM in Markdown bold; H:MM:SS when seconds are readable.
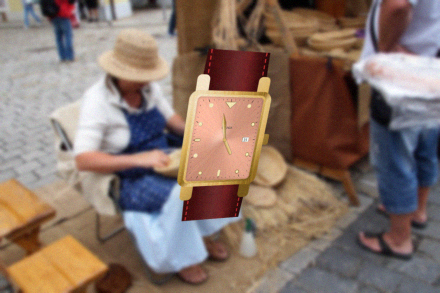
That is **4:58**
